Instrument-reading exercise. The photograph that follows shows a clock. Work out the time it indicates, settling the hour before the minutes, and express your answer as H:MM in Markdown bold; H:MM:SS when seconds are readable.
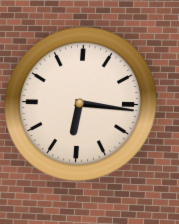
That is **6:16**
